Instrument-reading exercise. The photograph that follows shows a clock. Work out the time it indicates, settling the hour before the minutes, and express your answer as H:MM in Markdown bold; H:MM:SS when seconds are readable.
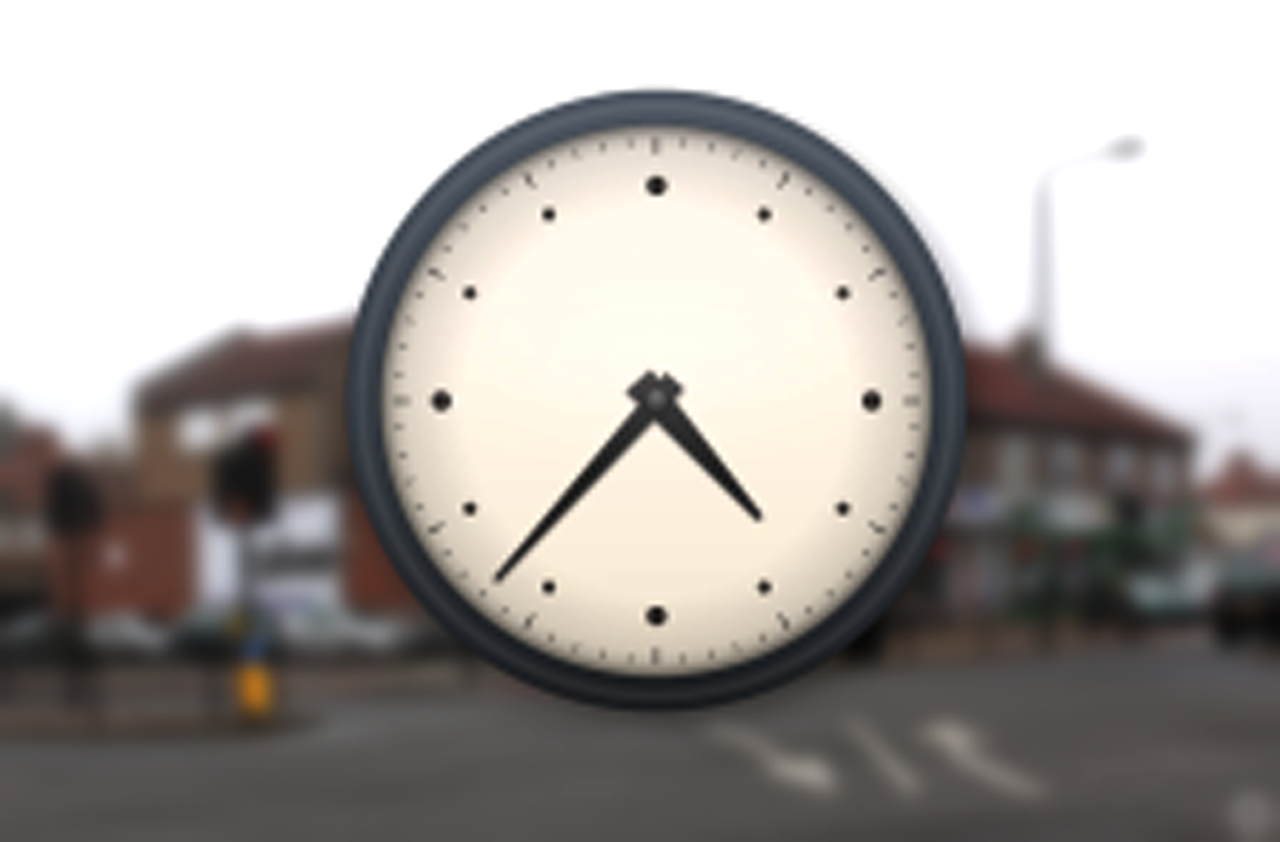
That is **4:37**
